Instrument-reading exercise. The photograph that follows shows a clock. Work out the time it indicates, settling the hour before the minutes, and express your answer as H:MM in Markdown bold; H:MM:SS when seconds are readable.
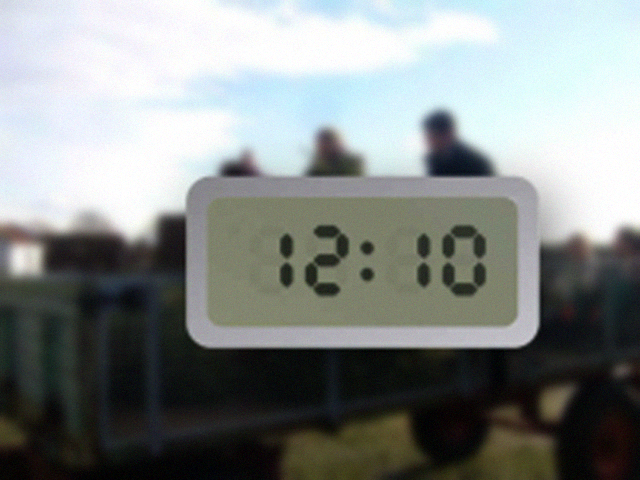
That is **12:10**
